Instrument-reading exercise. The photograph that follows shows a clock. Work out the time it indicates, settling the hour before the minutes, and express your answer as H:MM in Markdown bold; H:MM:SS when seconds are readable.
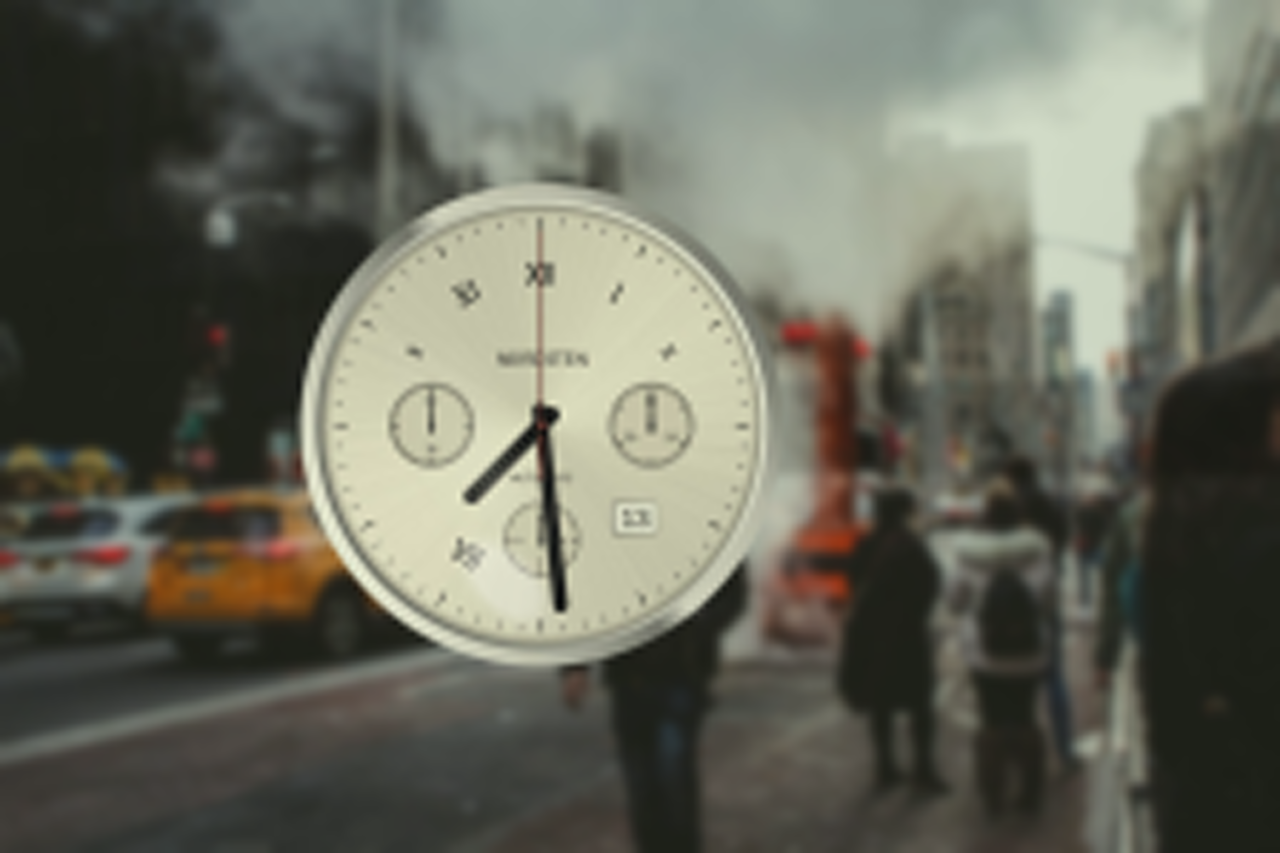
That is **7:29**
